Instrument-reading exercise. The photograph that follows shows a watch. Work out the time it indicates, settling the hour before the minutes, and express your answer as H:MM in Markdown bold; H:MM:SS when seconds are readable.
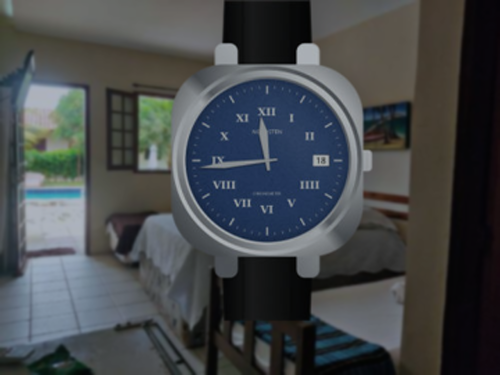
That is **11:44**
